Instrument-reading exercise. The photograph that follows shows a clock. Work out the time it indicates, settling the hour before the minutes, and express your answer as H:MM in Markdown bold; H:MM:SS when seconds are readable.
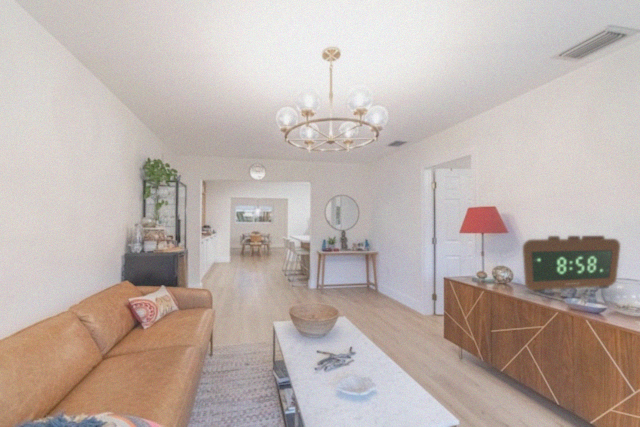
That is **8:58**
